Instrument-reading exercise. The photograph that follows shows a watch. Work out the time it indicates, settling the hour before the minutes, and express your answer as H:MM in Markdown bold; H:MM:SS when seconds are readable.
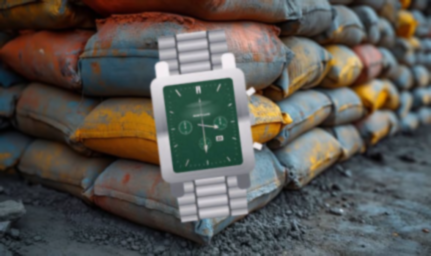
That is **3:30**
